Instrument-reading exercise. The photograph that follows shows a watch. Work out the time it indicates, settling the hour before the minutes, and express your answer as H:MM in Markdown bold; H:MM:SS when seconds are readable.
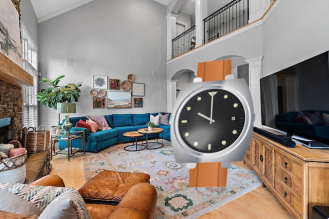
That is **10:00**
